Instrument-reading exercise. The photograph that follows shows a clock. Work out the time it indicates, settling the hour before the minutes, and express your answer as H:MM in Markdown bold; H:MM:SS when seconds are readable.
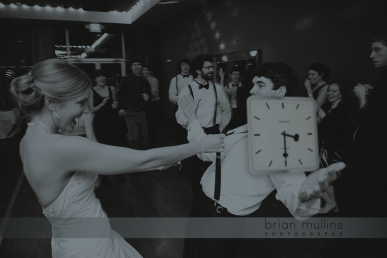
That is **3:30**
